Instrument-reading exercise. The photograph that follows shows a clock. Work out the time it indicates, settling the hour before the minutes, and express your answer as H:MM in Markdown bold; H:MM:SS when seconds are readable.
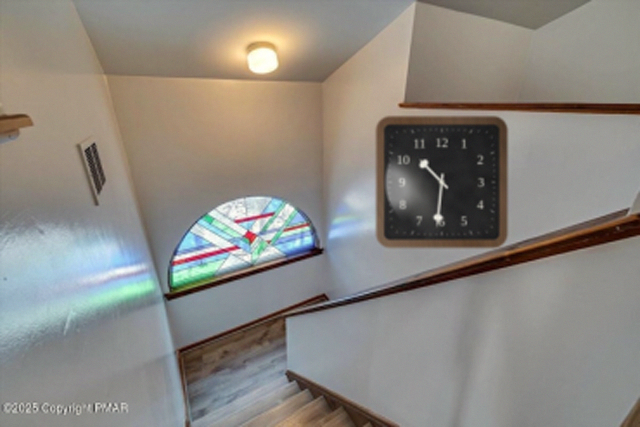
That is **10:31**
